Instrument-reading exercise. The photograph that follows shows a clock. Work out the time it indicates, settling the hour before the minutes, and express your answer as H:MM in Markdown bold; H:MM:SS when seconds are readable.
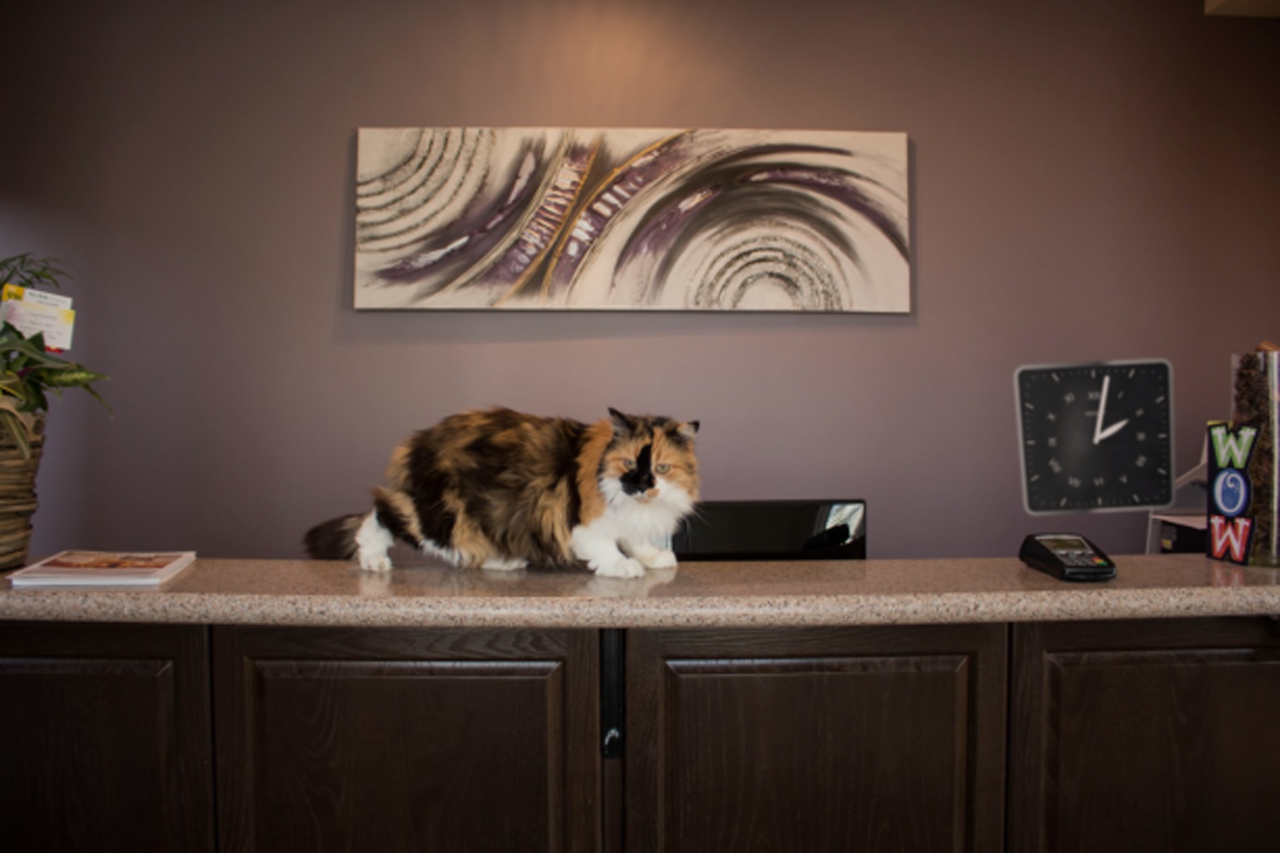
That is **2:02**
